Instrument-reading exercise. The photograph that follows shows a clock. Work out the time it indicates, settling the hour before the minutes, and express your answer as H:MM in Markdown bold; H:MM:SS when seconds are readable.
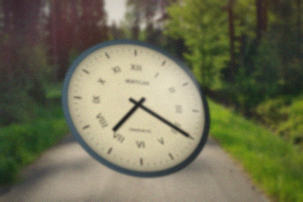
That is **7:20**
